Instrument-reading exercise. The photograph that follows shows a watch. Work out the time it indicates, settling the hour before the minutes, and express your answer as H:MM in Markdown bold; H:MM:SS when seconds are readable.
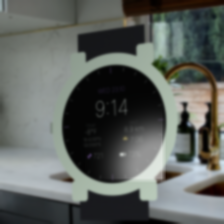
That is **9:14**
